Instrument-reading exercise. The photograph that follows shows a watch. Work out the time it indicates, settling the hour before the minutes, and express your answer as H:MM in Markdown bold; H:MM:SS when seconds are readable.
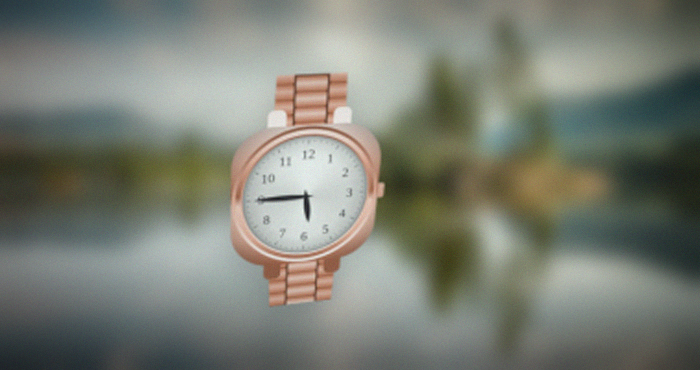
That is **5:45**
